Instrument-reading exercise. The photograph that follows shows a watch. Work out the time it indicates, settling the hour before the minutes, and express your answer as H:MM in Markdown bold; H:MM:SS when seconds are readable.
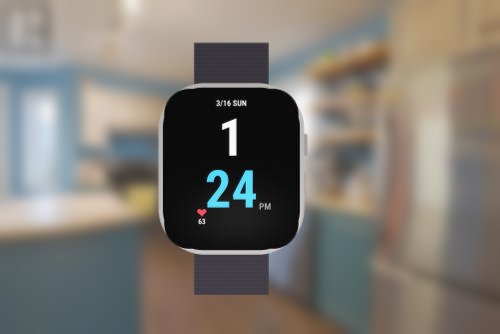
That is **1:24**
